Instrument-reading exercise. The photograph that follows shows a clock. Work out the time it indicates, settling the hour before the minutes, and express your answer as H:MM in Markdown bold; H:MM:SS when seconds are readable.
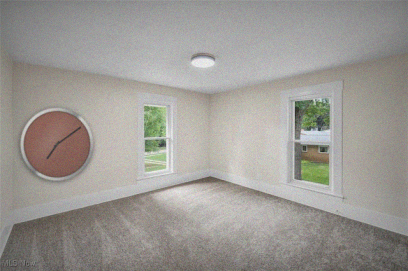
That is **7:09**
